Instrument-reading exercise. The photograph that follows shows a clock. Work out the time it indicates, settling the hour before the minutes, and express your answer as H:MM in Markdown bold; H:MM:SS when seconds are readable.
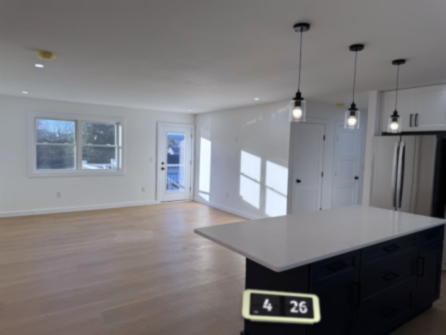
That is **4:26**
